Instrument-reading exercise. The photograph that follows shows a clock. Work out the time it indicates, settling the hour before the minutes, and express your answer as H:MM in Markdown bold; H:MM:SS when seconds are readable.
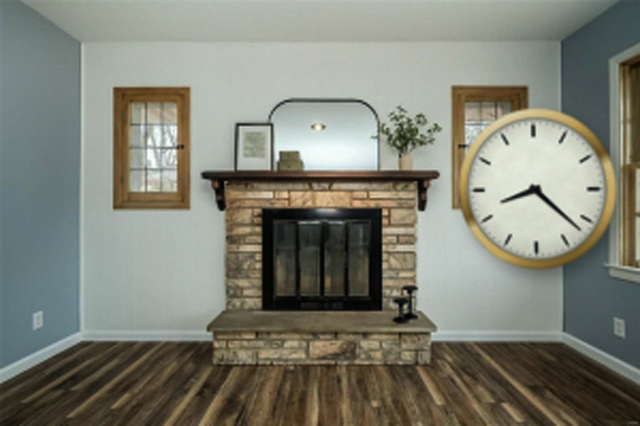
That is **8:22**
